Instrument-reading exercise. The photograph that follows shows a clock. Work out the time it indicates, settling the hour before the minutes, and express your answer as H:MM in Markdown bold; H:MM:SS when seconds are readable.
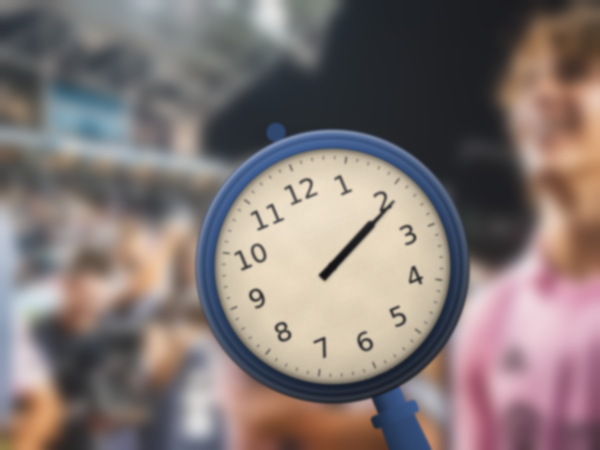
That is **2:11**
